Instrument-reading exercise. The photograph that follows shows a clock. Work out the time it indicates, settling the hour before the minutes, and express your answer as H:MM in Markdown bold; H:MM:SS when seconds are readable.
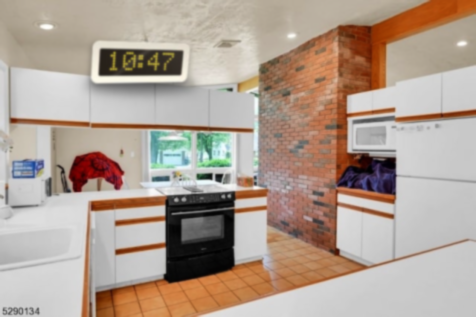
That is **10:47**
